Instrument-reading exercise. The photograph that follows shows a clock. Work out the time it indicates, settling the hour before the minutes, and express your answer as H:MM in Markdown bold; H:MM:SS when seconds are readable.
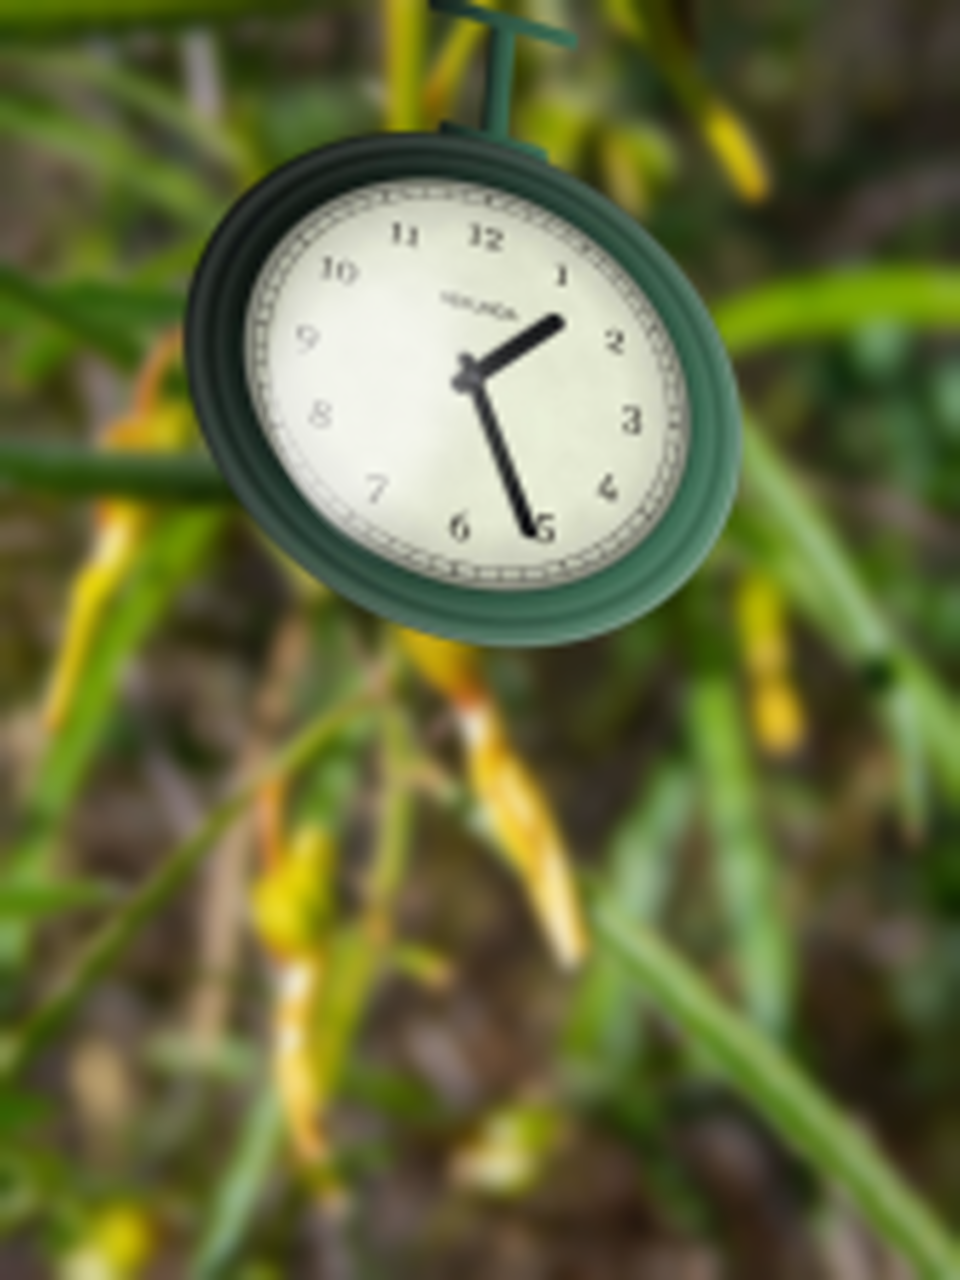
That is **1:26**
